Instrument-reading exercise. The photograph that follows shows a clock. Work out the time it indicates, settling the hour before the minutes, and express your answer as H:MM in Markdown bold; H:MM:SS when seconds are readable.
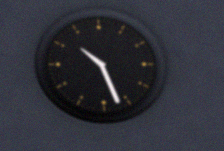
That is **10:27**
